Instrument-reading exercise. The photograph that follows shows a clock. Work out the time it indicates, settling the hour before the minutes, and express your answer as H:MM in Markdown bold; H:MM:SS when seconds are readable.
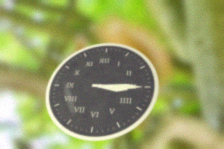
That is **3:15**
